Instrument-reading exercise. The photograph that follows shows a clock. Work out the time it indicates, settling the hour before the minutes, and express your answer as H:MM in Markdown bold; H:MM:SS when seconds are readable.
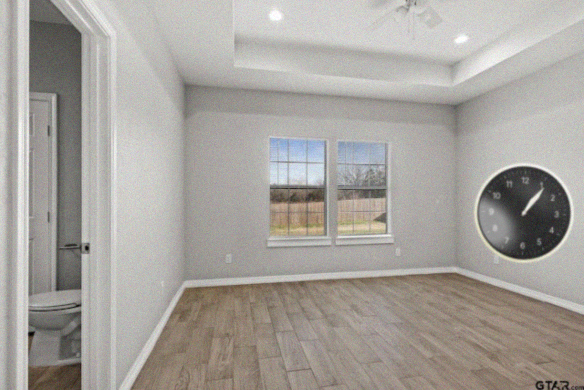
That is **1:06**
